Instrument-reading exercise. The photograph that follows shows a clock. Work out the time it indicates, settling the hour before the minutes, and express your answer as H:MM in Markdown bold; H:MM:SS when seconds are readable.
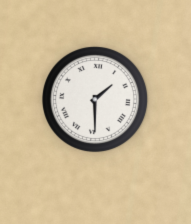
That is **1:29**
